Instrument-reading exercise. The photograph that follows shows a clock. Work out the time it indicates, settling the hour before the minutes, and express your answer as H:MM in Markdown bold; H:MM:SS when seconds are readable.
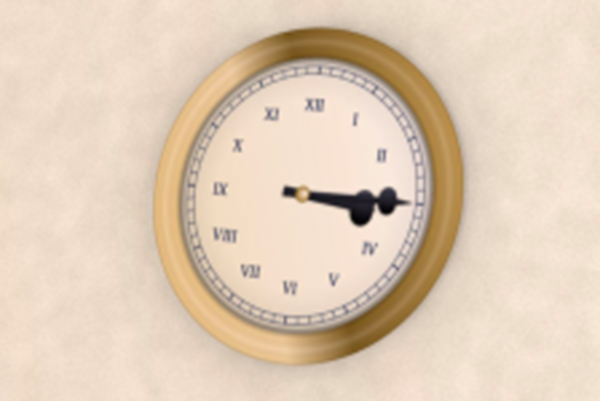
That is **3:15**
